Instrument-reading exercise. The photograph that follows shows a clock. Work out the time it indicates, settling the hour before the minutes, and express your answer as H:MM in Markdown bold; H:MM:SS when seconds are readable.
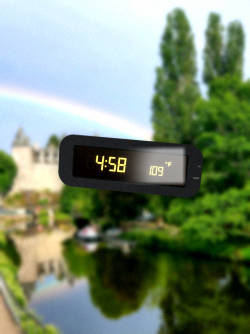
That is **4:58**
